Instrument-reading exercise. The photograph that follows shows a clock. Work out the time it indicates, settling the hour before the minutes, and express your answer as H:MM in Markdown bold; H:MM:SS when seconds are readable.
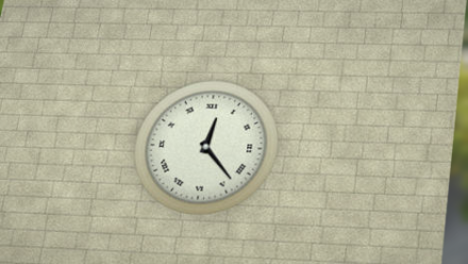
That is **12:23**
